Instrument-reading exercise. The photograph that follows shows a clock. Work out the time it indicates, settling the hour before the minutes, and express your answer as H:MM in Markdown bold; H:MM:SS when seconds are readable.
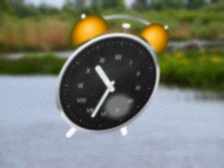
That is **10:33**
